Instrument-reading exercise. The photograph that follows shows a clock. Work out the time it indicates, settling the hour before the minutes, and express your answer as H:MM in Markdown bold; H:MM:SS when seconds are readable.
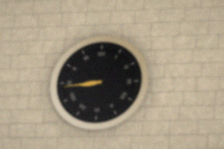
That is **8:44**
